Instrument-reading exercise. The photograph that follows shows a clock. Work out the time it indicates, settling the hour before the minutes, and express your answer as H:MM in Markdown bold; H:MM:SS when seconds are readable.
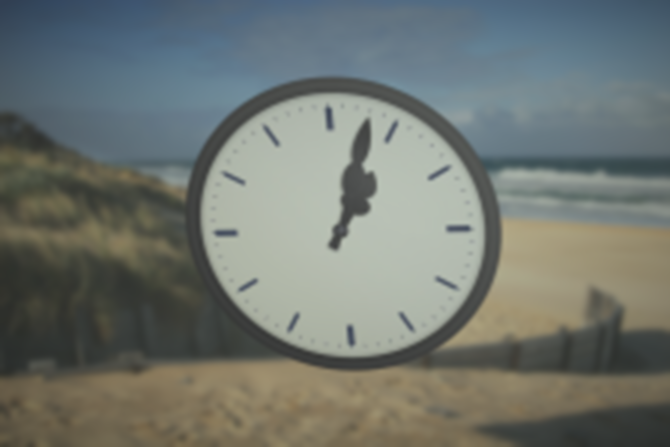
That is **1:03**
